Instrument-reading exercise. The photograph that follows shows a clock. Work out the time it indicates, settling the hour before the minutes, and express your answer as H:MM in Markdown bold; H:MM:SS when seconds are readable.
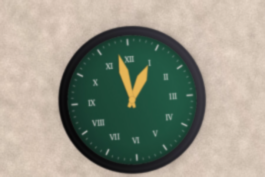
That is **12:58**
